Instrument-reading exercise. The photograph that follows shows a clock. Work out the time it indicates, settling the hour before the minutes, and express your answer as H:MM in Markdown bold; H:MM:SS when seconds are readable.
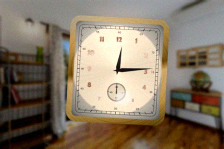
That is **12:14**
